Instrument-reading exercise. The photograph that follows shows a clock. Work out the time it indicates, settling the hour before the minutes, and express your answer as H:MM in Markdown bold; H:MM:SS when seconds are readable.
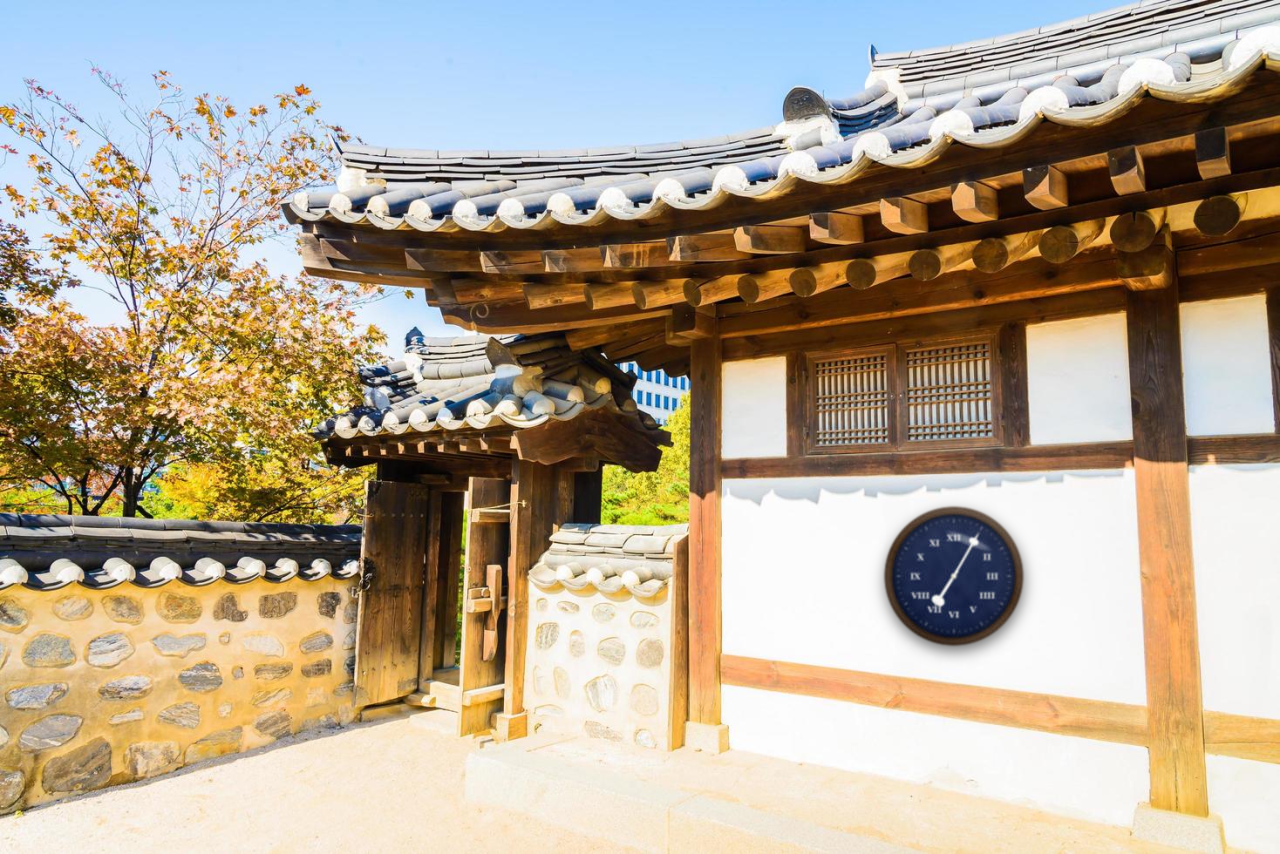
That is **7:05**
